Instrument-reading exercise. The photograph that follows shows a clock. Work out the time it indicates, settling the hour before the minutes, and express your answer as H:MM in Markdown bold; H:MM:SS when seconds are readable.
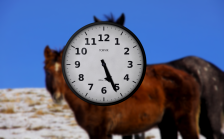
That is **5:26**
